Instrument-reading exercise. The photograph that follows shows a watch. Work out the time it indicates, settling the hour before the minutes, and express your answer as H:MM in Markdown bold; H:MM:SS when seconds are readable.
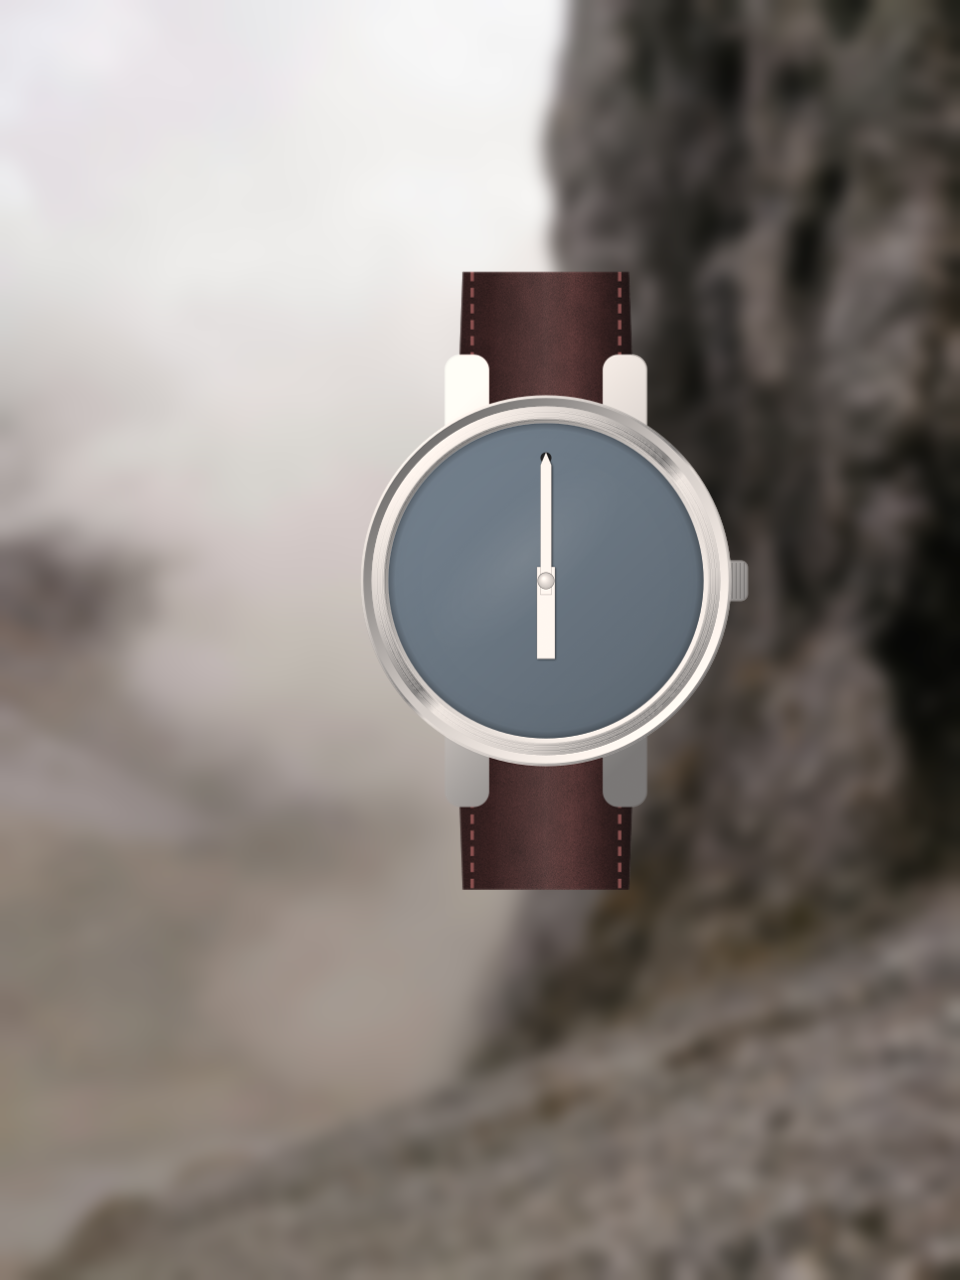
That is **6:00**
